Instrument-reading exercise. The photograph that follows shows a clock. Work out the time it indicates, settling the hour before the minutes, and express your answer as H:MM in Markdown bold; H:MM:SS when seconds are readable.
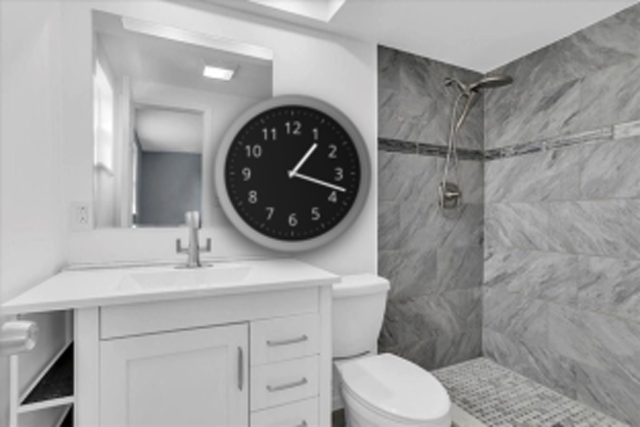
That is **1:18**
